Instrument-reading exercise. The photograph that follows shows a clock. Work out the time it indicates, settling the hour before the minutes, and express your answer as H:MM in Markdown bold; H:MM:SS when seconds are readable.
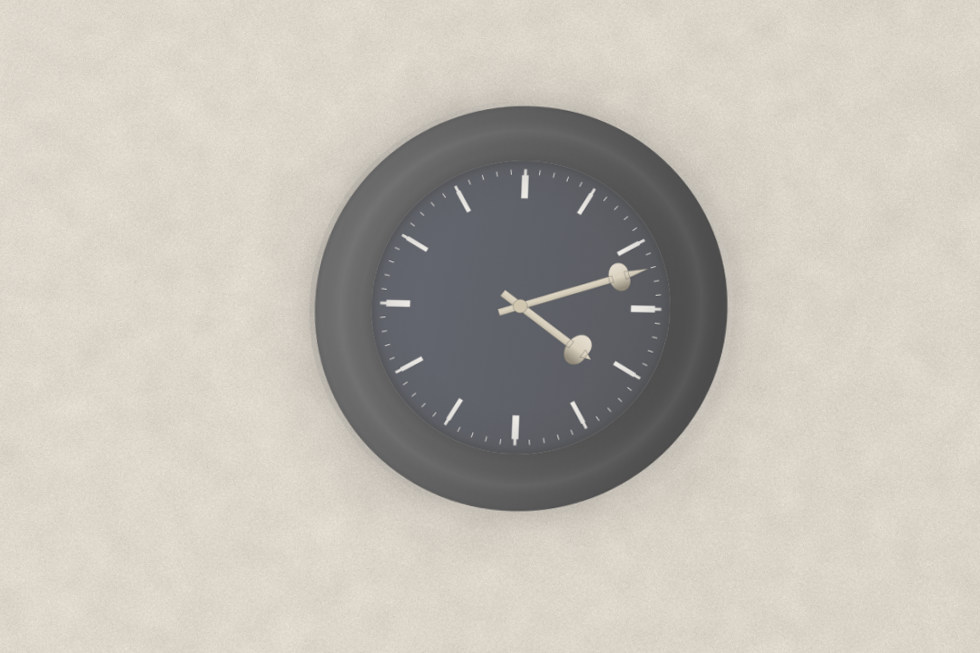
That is **4:12**
